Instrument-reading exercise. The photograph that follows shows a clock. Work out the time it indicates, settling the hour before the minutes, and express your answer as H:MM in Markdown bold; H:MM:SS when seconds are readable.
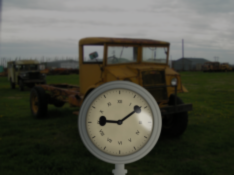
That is **9:09**
